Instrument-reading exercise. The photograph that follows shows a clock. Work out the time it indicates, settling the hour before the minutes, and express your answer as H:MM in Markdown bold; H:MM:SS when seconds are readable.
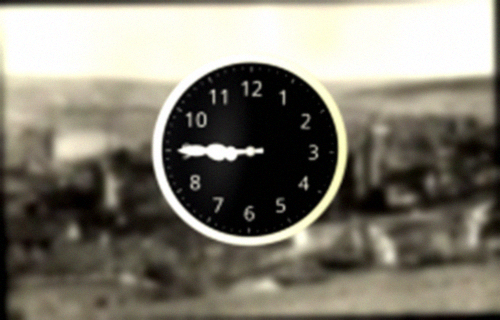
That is **8:45**
